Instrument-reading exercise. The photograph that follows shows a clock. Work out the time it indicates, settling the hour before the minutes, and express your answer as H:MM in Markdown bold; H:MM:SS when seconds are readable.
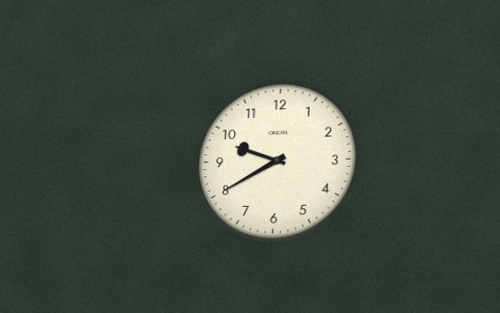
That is **9:40**
